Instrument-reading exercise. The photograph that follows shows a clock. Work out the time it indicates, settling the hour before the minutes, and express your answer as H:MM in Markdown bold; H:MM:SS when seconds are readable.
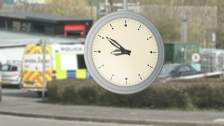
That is **8:51**
